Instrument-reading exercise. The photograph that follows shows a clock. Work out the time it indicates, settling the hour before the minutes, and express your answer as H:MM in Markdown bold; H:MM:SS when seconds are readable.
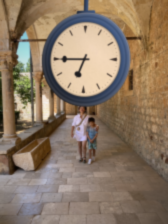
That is **6:45**
